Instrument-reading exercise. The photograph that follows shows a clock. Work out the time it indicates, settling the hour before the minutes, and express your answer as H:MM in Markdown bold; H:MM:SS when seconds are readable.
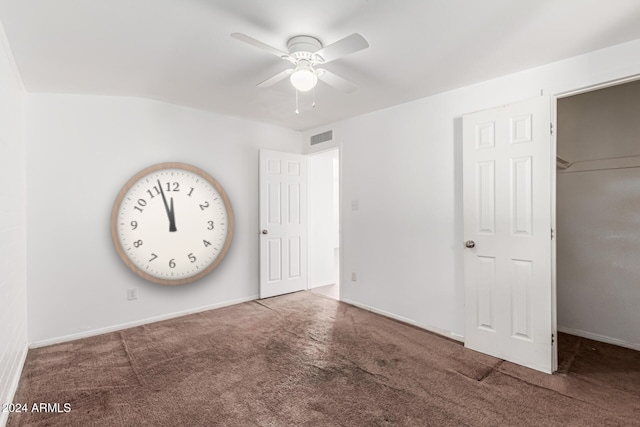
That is **11:57**
